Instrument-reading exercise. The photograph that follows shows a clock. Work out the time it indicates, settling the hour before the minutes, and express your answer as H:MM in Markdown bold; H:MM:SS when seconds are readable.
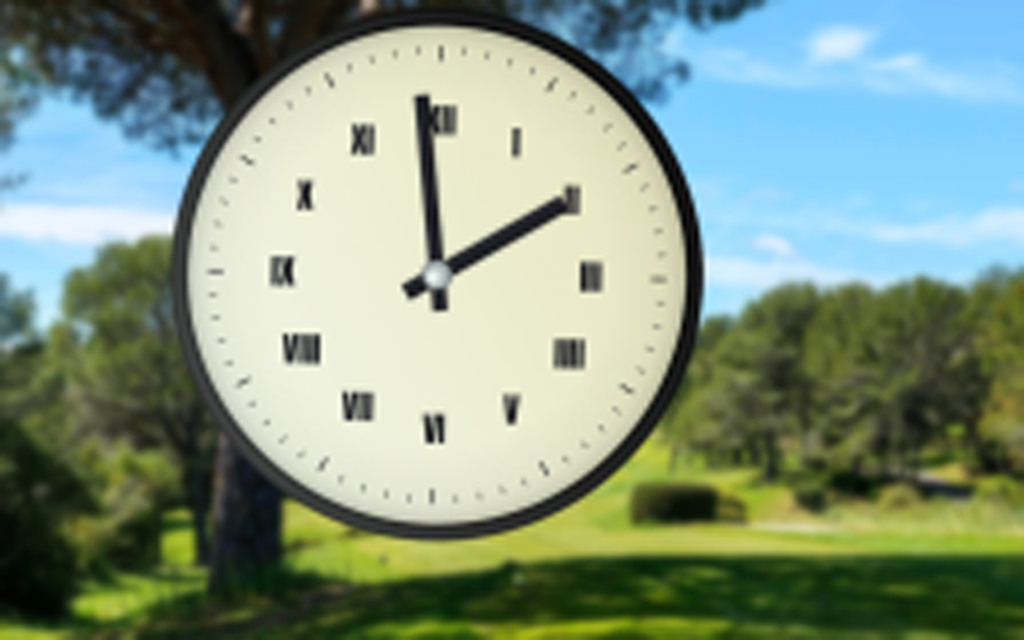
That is **1:59**
